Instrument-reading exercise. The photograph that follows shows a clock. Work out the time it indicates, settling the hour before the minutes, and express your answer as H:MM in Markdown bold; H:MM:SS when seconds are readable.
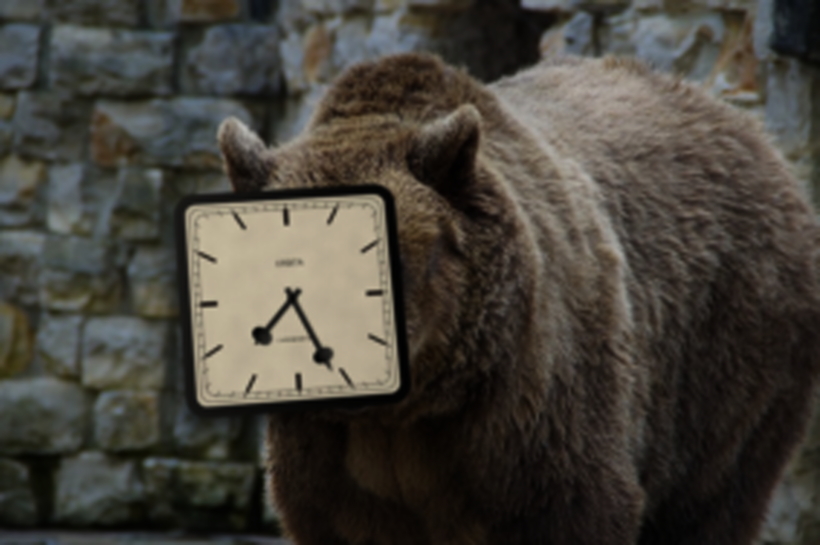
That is **7:26**
